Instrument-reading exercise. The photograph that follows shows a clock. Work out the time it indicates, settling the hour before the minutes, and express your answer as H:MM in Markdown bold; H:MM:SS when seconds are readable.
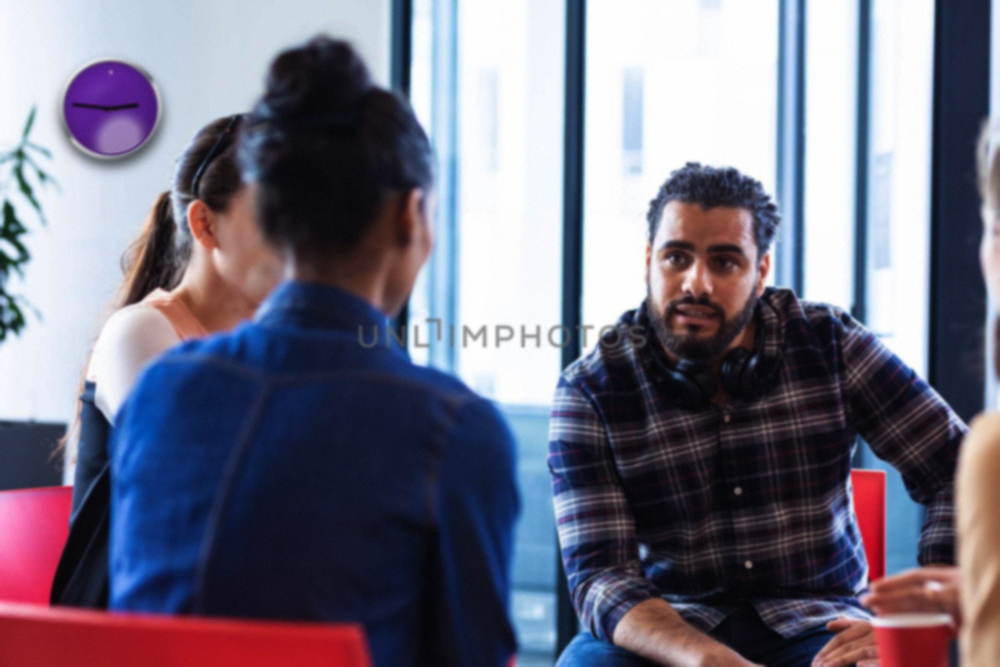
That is **2:46**
